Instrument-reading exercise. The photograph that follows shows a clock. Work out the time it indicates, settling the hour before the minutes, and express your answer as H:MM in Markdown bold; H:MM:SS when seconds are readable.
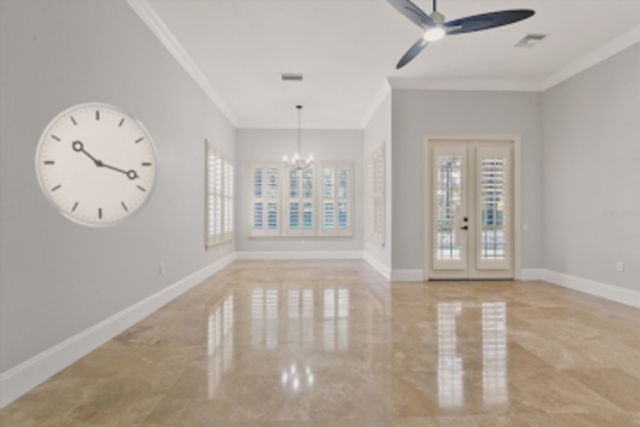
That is **10:18**
